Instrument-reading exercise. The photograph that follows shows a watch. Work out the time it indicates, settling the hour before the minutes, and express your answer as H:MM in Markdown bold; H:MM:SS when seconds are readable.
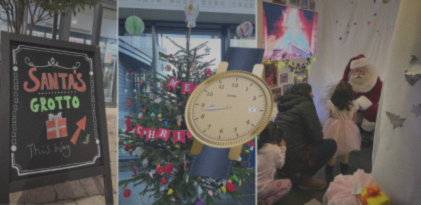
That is **8:43**
